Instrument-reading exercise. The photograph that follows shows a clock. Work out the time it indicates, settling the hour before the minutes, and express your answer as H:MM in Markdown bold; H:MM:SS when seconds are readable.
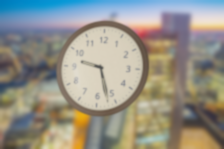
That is **9:27**
